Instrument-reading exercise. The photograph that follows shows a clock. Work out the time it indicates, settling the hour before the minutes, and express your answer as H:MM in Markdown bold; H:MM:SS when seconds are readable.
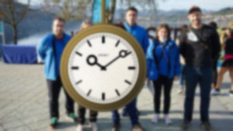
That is **10:09**
